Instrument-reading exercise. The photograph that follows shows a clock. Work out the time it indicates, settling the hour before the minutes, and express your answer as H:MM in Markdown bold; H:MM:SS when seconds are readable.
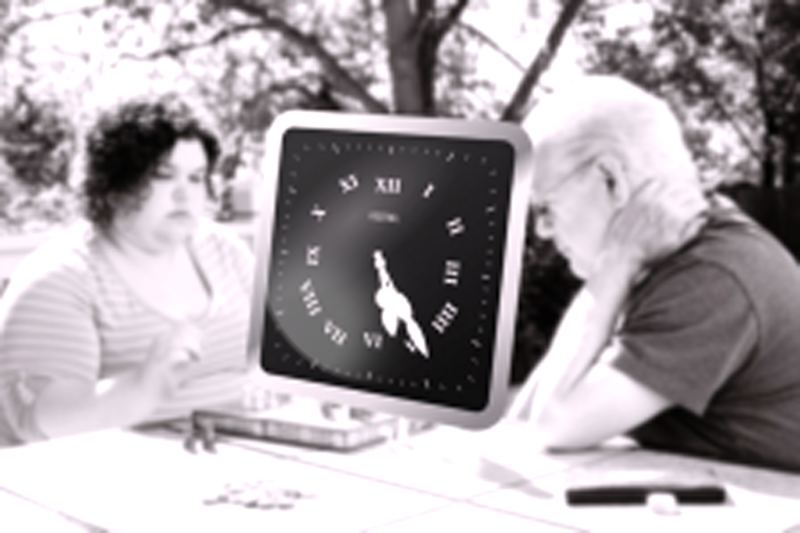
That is **5:24**
